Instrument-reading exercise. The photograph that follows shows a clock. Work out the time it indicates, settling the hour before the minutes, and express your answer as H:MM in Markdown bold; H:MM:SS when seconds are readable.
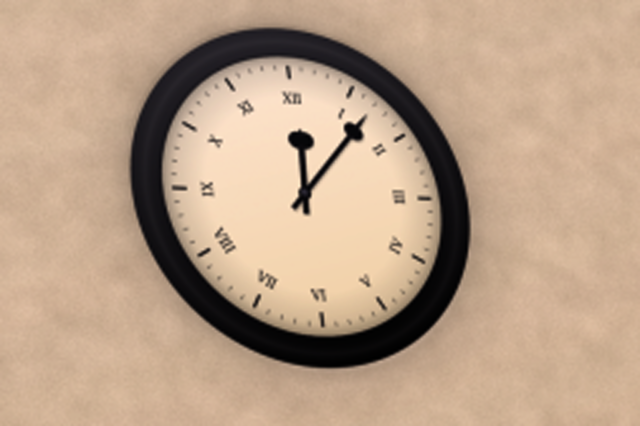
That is **12:07**
